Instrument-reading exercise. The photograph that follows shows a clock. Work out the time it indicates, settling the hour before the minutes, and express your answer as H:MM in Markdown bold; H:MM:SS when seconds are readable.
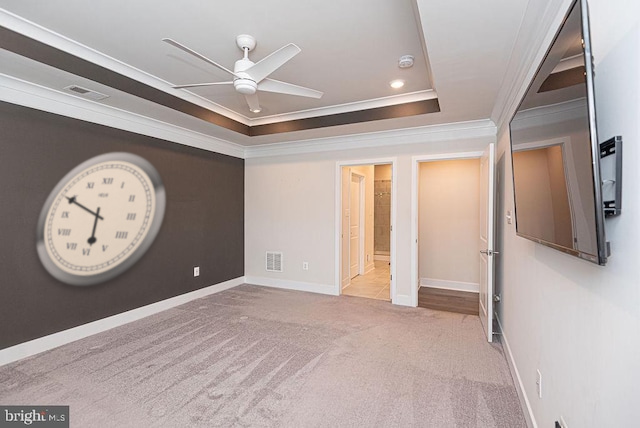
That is **5:49**
